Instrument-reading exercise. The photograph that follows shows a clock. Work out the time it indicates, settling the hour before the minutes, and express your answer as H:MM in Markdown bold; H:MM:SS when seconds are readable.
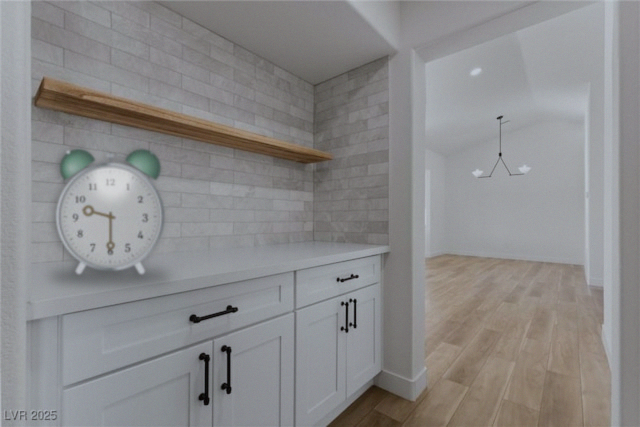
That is **9:30**
